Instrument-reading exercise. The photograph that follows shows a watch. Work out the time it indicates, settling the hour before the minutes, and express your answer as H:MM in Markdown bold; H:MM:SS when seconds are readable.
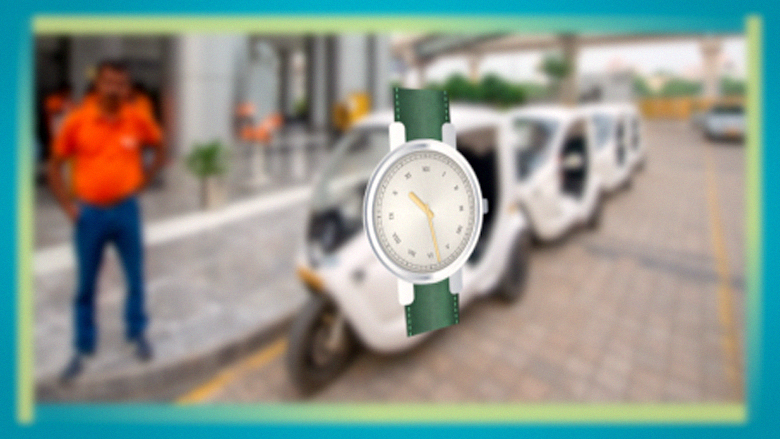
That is **10:28**
